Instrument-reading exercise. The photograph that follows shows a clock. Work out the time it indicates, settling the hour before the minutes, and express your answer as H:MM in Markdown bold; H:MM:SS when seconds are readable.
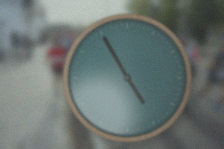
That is **4:55**
